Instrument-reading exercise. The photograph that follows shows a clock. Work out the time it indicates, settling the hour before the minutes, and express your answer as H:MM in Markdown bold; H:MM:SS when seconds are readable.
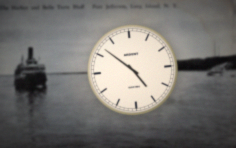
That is **4:52**
